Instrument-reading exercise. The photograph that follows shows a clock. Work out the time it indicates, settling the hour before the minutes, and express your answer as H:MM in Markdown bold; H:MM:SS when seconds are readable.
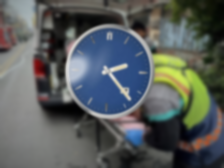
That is **2:23**
